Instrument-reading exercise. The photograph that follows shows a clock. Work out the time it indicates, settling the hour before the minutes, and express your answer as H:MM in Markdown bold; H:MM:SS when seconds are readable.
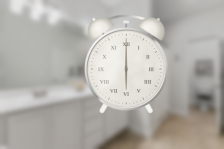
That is **6:00**
